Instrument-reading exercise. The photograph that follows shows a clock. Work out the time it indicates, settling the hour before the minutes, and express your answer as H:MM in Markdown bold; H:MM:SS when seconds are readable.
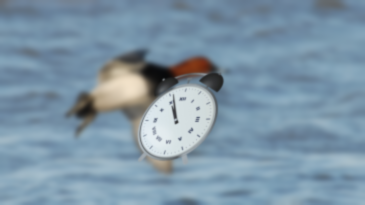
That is **10:56**
